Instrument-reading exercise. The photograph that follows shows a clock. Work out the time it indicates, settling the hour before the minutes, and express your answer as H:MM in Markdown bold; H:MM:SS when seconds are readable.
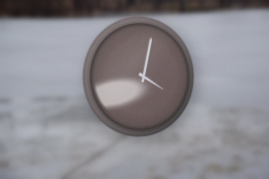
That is **4:02**
